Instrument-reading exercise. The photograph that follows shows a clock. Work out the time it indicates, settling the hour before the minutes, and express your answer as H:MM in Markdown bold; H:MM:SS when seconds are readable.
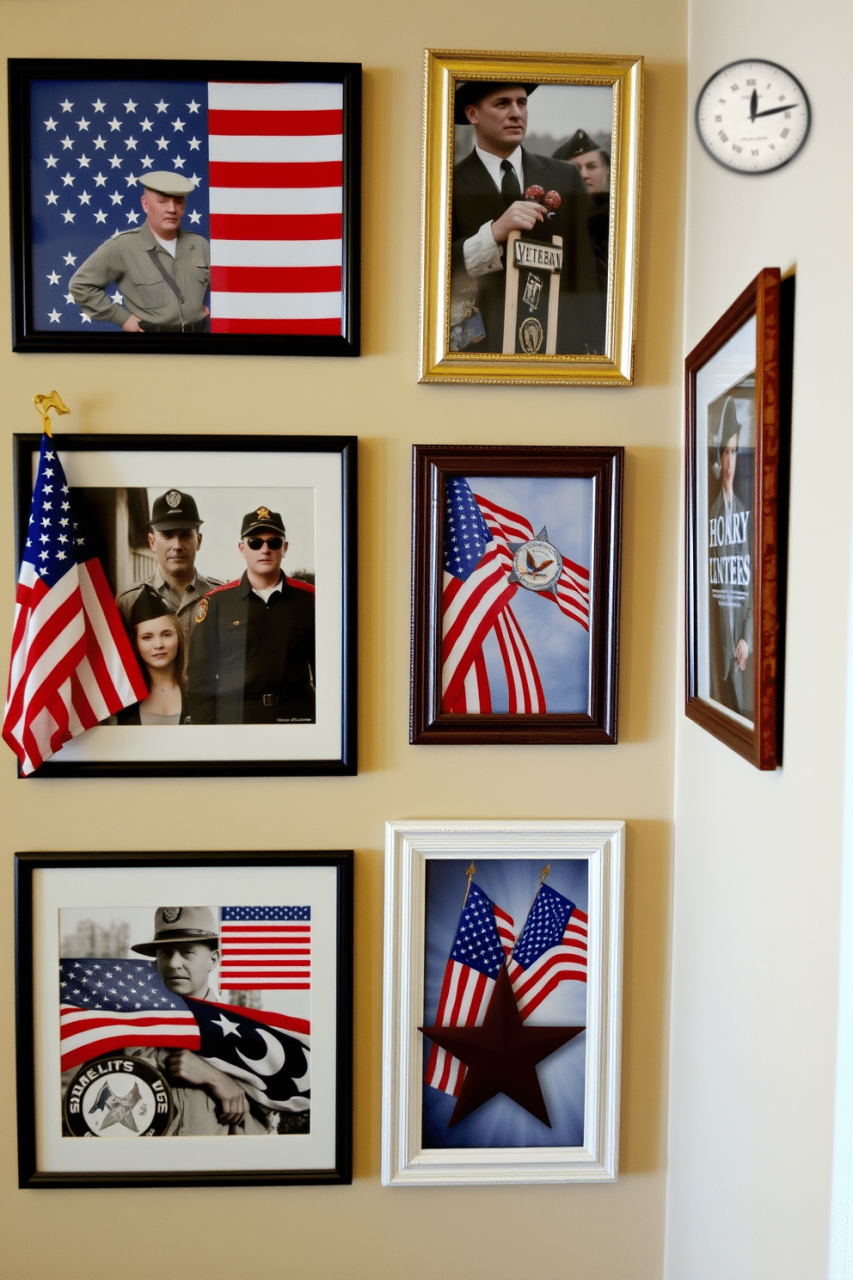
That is **12:13**
